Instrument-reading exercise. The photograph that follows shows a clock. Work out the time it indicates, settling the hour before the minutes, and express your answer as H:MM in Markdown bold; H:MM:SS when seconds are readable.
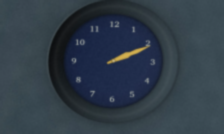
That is **2:11**
